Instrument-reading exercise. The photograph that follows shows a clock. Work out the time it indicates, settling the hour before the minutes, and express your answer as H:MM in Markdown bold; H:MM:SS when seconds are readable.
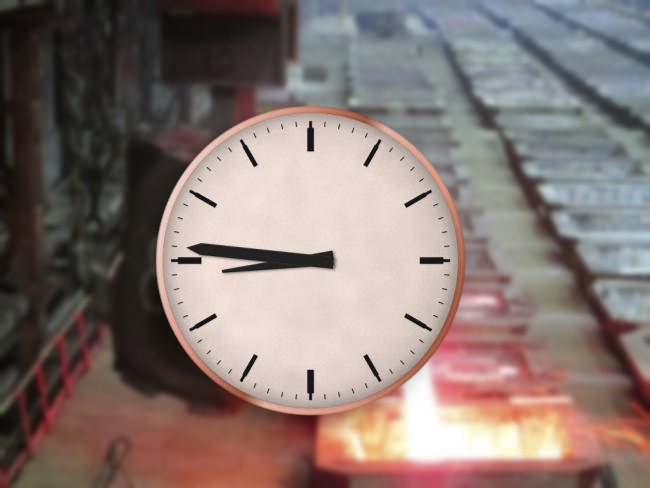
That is **8:46**
